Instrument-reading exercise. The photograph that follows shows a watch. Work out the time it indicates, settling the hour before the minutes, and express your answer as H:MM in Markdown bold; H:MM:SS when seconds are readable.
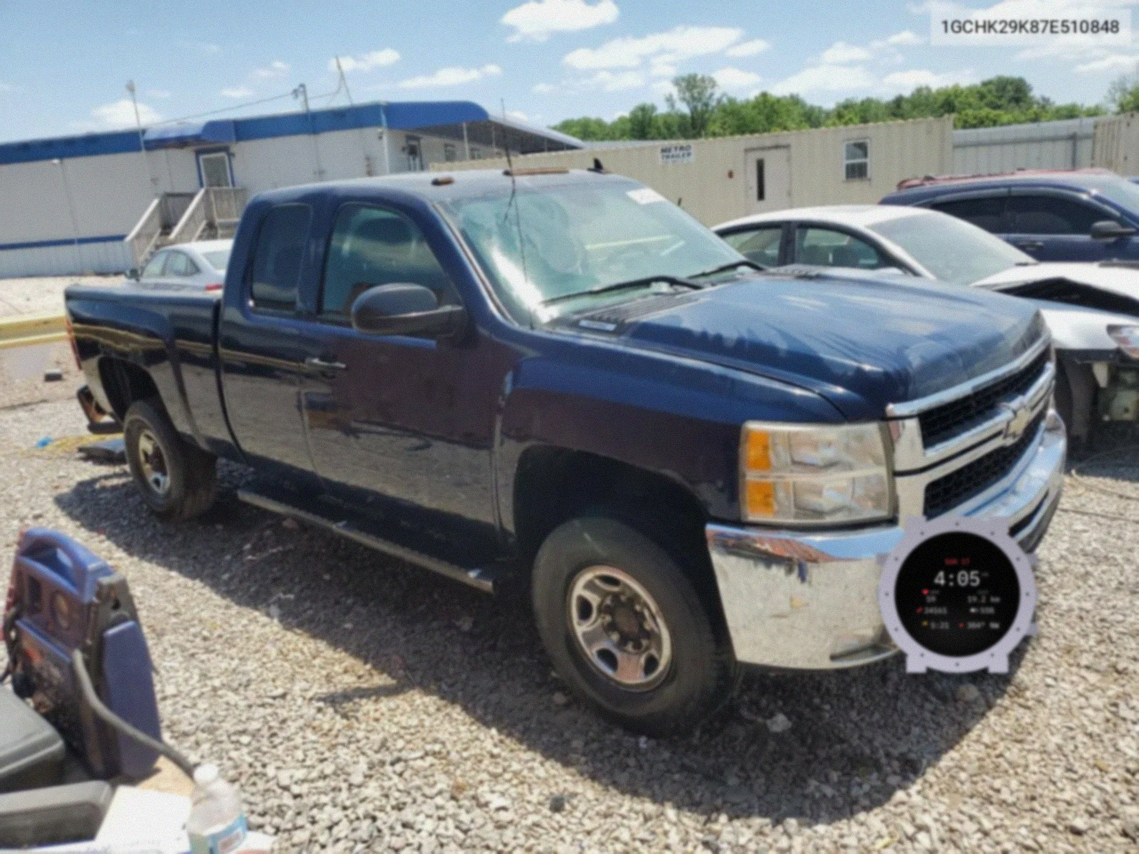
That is **4:05**
